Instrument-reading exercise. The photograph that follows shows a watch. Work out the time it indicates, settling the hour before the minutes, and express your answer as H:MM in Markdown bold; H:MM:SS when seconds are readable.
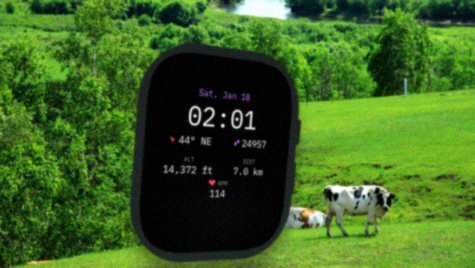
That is **2:01**
